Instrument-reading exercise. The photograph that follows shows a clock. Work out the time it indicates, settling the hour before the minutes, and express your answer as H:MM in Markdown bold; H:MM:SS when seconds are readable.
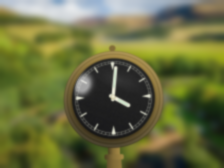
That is **4:01**
